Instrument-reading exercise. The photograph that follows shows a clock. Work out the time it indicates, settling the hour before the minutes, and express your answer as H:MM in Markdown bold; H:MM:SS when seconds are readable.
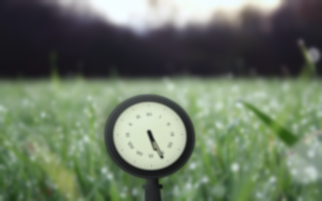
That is **5:26**
